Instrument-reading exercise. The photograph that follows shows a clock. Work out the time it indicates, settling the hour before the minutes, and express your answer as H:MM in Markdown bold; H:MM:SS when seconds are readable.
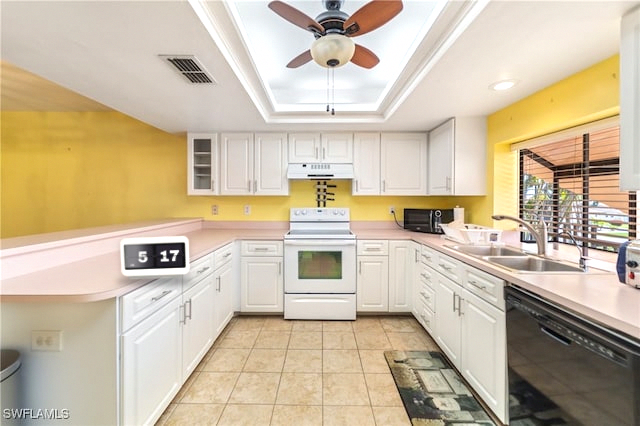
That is **5:17**
